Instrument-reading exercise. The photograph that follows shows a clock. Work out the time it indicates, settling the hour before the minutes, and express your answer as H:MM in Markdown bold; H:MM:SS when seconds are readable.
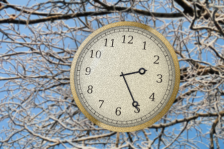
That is **2:25**
